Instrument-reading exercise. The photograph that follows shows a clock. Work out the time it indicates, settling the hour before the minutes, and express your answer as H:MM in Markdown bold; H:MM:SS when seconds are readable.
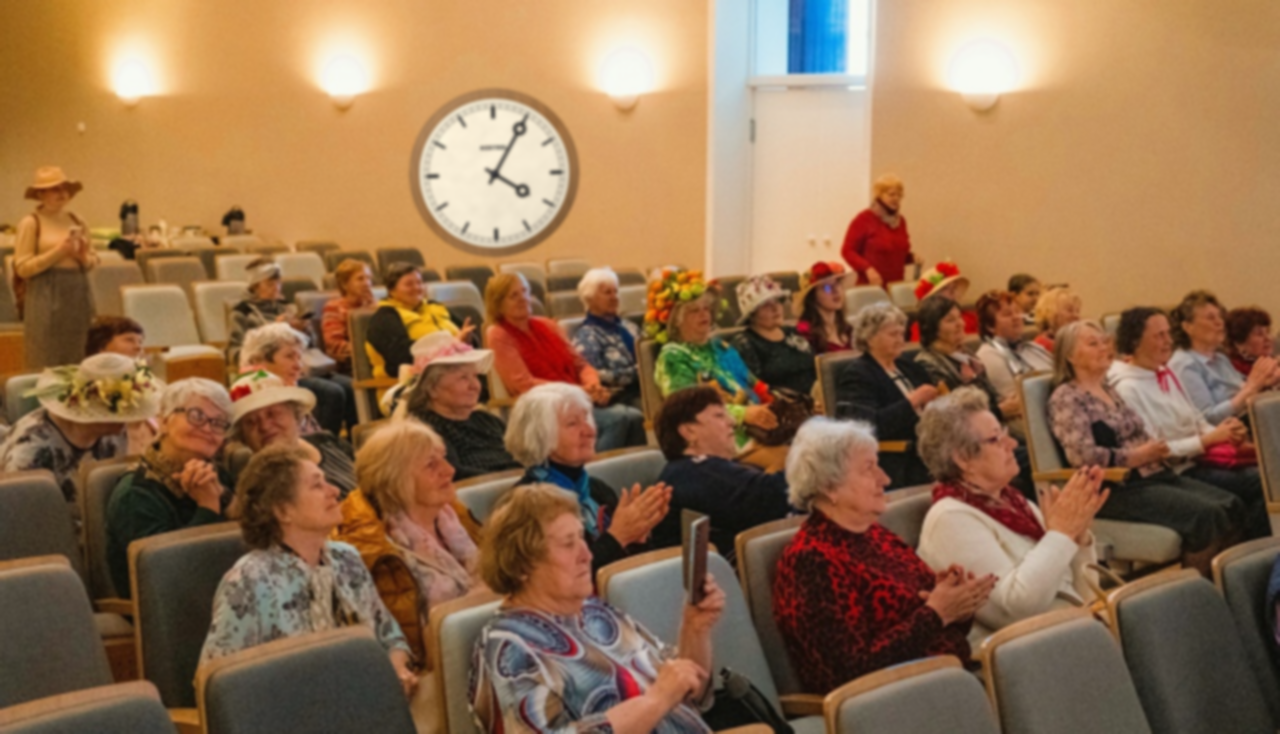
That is **4:05**
